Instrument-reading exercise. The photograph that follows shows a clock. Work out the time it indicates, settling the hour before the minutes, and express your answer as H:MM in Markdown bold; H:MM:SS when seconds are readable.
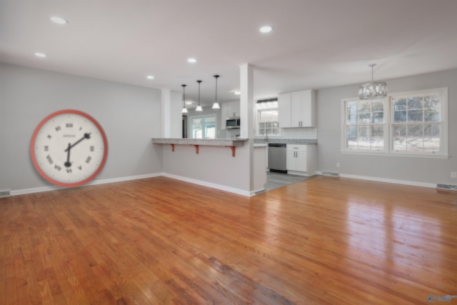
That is **6:09**
